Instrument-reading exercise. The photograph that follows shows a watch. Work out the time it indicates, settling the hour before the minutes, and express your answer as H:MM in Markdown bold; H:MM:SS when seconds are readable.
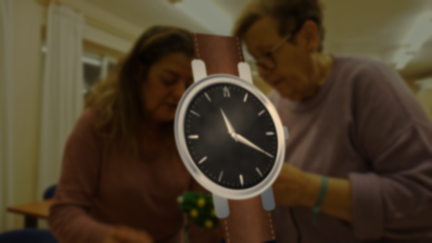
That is **11:20**
